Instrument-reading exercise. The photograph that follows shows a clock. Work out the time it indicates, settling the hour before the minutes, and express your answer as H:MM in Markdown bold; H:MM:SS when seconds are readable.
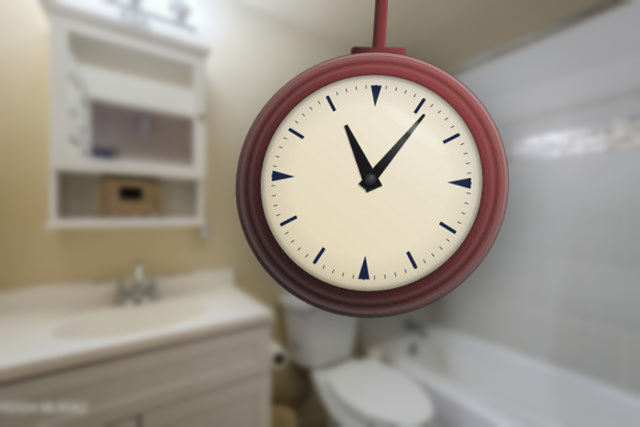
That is **11:06**
